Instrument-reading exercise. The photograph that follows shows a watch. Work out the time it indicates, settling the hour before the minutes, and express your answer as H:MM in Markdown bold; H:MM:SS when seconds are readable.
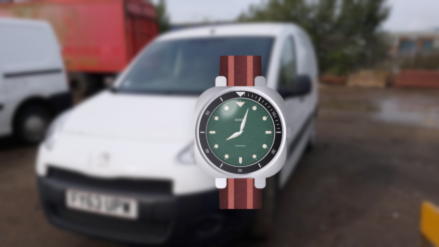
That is **8:03**
